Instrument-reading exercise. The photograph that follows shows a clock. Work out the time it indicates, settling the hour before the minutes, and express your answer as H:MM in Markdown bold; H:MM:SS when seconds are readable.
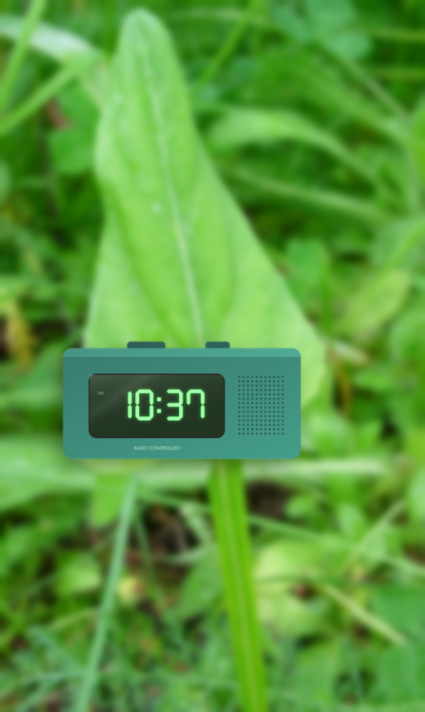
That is **10:37**
